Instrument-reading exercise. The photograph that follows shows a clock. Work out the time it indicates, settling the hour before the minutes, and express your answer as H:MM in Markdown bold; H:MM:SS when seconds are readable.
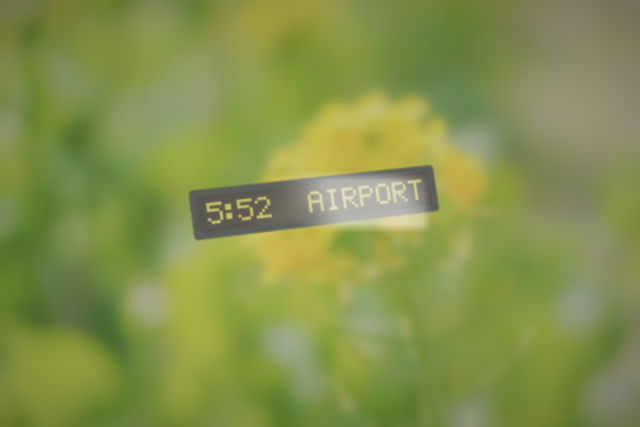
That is **5:52**
